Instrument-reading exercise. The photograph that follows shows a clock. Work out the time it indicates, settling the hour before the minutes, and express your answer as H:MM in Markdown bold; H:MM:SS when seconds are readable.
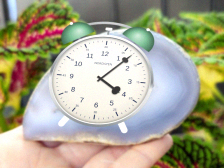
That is **4:07**
